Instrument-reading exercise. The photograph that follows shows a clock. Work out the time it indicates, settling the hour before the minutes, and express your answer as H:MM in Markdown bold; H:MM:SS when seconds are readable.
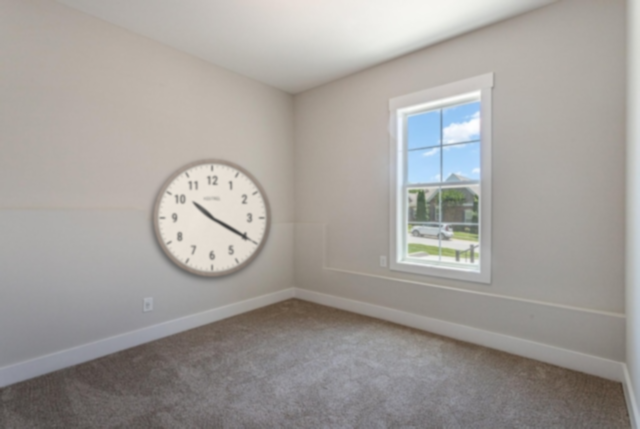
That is **10:20**
